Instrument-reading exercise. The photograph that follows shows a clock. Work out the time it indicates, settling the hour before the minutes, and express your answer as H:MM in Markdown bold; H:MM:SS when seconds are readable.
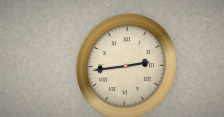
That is **2:44**
